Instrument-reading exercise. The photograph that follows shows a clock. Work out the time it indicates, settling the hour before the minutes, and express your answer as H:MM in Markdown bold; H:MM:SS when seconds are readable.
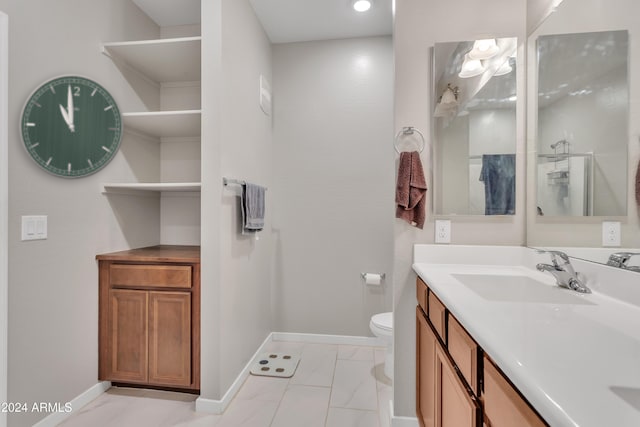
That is **10:59**
